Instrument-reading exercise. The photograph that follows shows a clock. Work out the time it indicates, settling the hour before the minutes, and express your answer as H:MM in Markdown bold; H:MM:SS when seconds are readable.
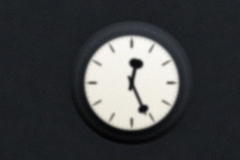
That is **12:26**
